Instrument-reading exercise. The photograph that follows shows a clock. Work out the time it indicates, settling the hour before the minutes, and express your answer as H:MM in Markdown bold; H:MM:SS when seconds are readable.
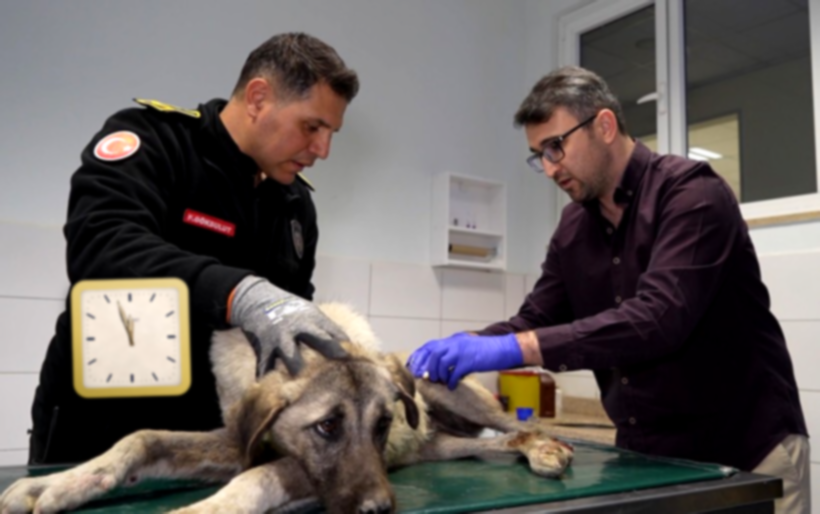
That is **11:57**
